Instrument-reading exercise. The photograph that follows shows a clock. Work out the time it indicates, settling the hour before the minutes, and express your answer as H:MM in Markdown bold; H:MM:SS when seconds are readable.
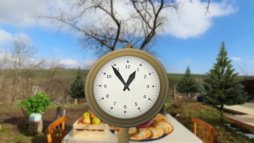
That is **12:54**
